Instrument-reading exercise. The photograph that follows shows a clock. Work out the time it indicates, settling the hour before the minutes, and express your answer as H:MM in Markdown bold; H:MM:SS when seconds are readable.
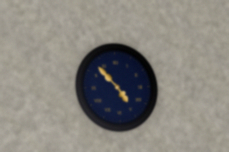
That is **4:53**
